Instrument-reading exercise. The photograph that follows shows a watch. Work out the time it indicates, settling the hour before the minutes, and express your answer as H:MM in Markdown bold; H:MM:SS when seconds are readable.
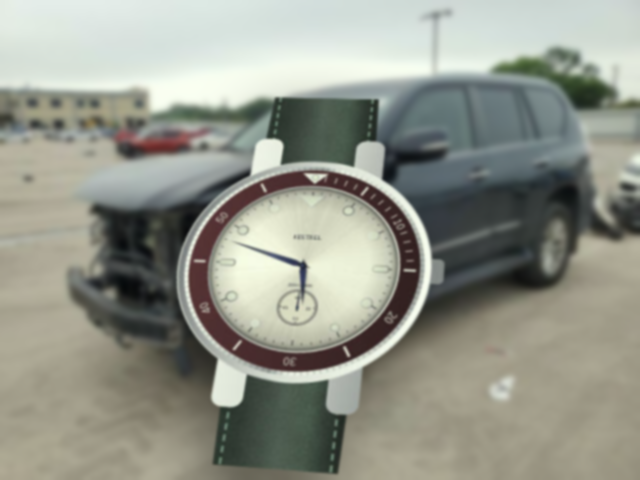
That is **5:48**
